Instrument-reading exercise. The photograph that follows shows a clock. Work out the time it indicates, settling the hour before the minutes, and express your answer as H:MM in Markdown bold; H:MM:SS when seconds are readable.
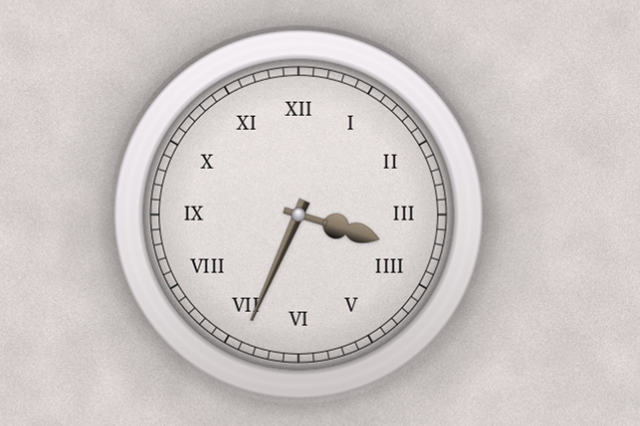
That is **3:34**
